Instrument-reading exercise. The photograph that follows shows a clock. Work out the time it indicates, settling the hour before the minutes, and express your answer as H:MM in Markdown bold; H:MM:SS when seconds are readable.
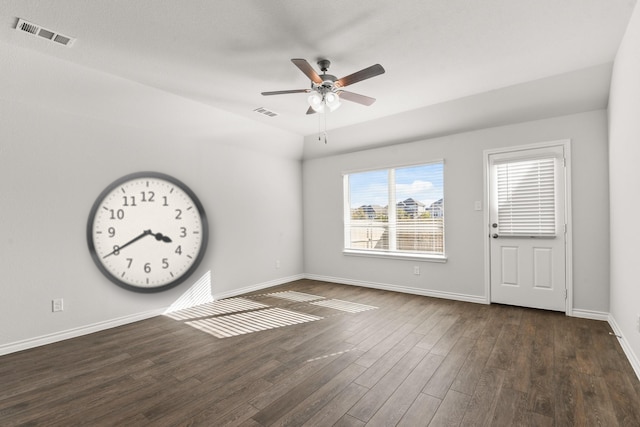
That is **3:40**
